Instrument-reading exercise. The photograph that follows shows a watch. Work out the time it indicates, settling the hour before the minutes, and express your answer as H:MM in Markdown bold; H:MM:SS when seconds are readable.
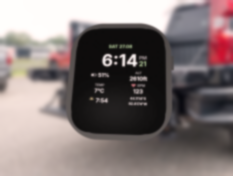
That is **6:14**
